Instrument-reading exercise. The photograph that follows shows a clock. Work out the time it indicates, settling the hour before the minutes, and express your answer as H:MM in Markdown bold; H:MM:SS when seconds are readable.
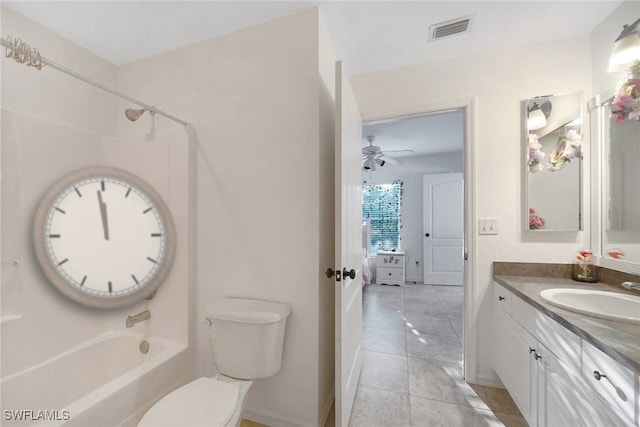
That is **11:59**
